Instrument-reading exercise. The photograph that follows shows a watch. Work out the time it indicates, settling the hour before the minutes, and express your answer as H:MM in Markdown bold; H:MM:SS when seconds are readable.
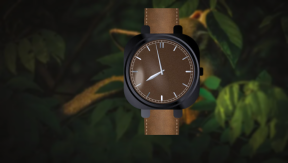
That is **7:58**
